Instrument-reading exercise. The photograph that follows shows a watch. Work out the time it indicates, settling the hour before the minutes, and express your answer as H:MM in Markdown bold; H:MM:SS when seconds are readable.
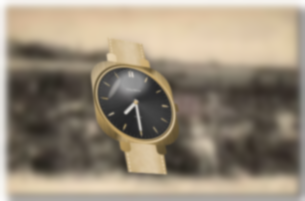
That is **7:30**
